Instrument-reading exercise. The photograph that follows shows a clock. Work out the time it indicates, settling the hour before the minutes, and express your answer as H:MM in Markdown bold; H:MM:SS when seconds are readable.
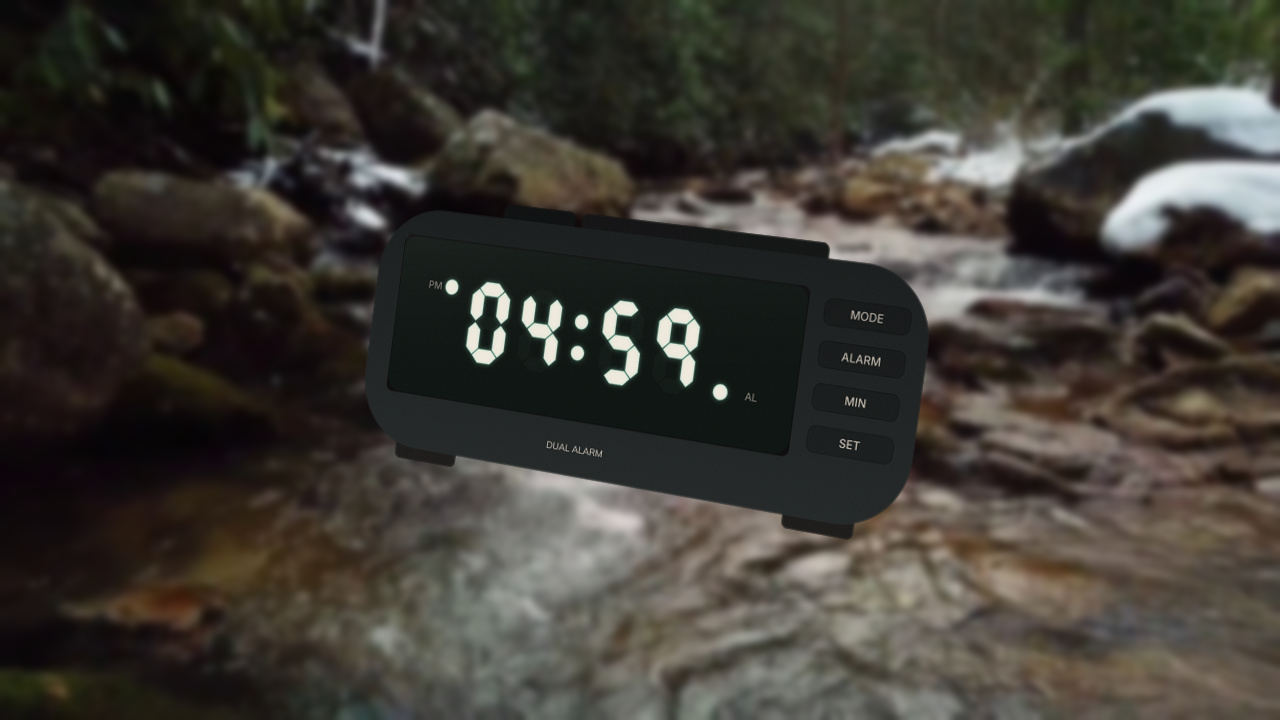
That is **4:59**
